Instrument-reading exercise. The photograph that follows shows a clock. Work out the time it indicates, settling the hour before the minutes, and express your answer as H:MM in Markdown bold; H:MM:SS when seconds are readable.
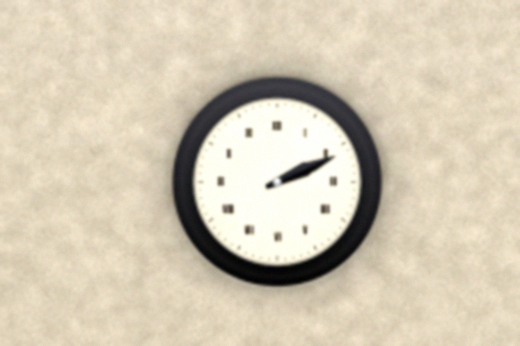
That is **2:11**
